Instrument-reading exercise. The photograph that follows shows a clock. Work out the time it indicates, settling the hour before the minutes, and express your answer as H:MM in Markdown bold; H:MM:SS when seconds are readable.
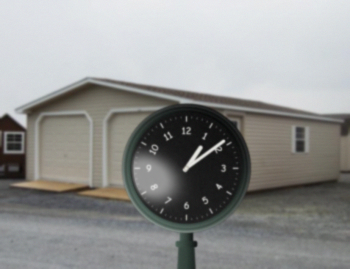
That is **1:09**
